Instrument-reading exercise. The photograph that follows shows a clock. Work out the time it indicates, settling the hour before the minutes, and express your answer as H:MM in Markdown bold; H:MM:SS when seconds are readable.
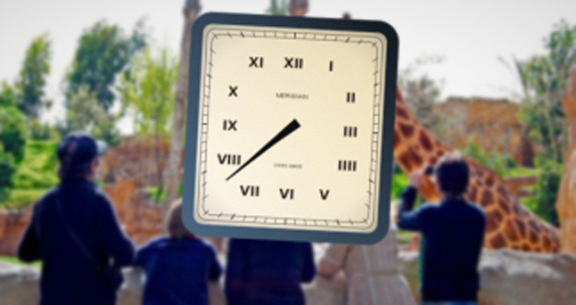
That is **7:38**
